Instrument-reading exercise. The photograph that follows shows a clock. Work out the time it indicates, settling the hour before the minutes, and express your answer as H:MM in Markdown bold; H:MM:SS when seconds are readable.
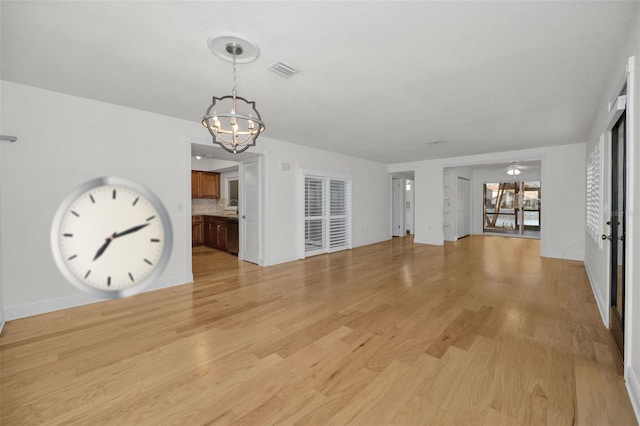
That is **7:11**
